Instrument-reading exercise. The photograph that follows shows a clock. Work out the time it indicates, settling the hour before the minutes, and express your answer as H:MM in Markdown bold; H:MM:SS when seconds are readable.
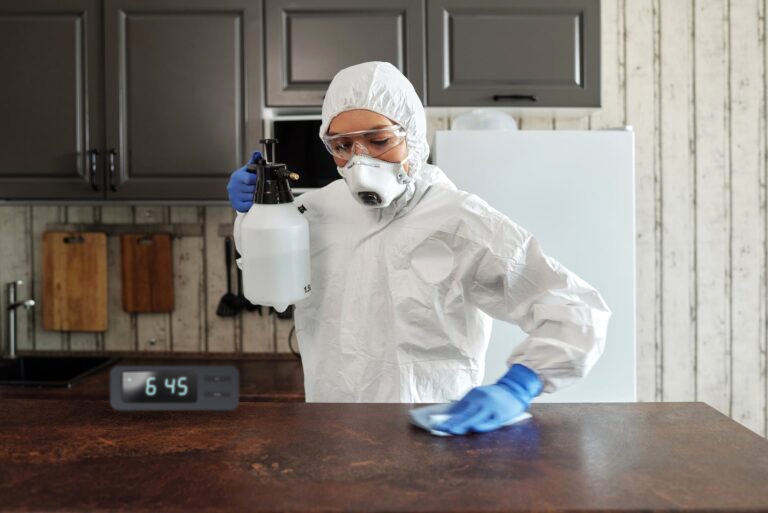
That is **6:45**
